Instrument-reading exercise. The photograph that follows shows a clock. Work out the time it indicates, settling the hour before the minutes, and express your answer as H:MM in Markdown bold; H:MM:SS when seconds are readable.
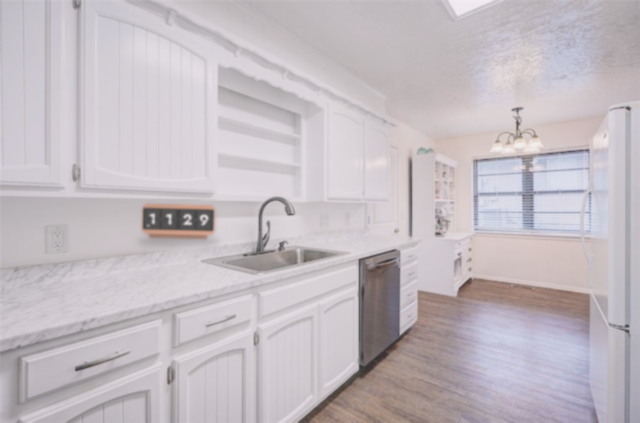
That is **11:29**
